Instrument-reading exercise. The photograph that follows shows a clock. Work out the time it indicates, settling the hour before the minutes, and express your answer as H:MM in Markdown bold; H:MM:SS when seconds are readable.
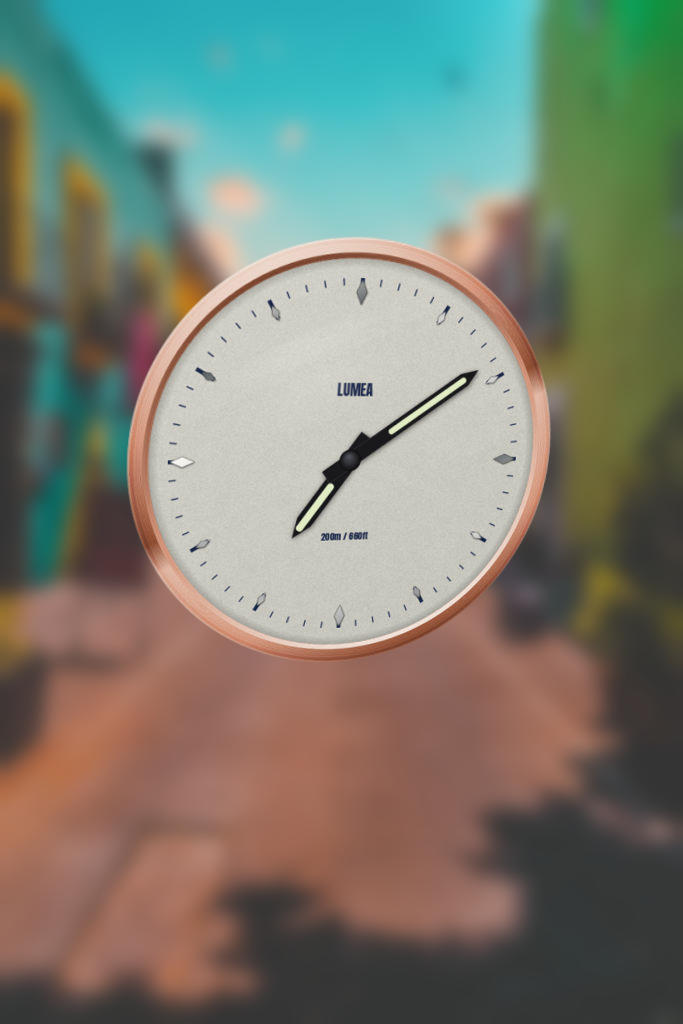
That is **7:09**
